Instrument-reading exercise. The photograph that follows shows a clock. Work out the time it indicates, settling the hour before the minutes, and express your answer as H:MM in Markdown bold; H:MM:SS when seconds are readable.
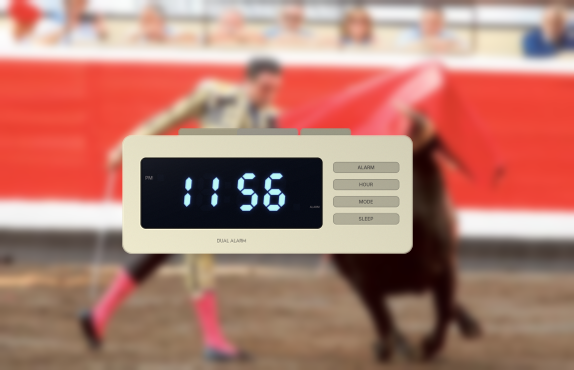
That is **11:56**
